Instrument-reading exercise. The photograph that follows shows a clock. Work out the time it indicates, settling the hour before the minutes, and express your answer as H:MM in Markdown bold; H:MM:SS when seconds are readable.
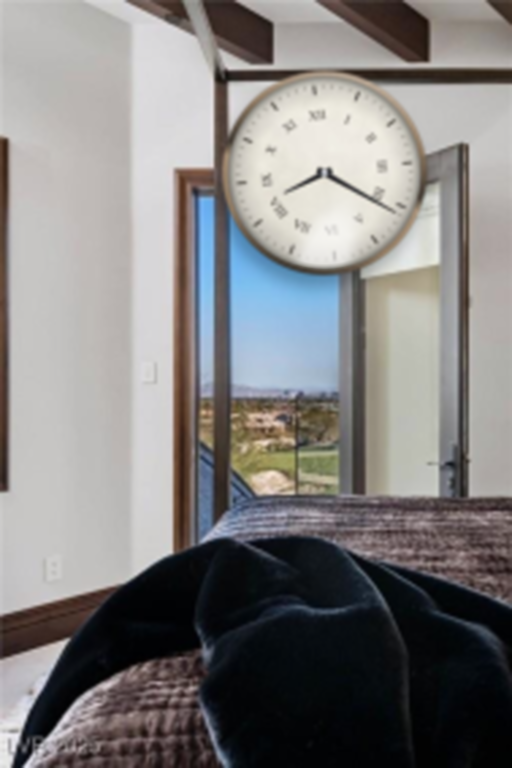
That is **8:21**
